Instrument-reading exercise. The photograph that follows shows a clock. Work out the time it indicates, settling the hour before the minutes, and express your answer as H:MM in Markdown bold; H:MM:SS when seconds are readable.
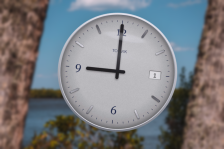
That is **9:00**
